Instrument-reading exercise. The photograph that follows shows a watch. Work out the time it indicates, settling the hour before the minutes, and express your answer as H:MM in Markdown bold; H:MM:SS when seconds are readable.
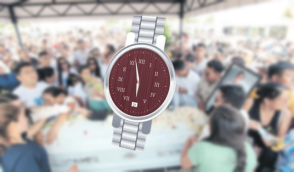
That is **5:57**
